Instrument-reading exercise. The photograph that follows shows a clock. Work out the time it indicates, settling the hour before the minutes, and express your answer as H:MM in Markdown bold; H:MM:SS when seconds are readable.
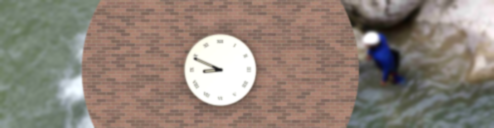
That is **8:49**
